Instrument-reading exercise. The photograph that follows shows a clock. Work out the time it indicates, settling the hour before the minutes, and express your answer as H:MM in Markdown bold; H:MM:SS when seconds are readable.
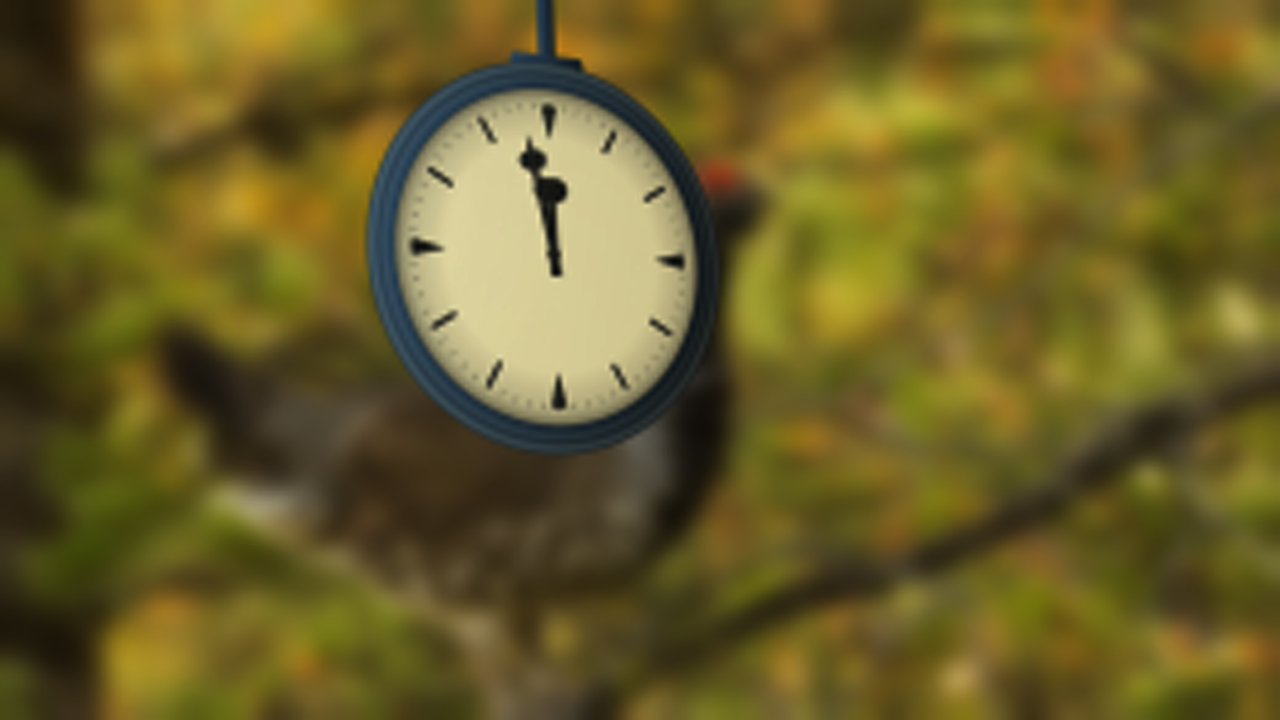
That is **11:58**
